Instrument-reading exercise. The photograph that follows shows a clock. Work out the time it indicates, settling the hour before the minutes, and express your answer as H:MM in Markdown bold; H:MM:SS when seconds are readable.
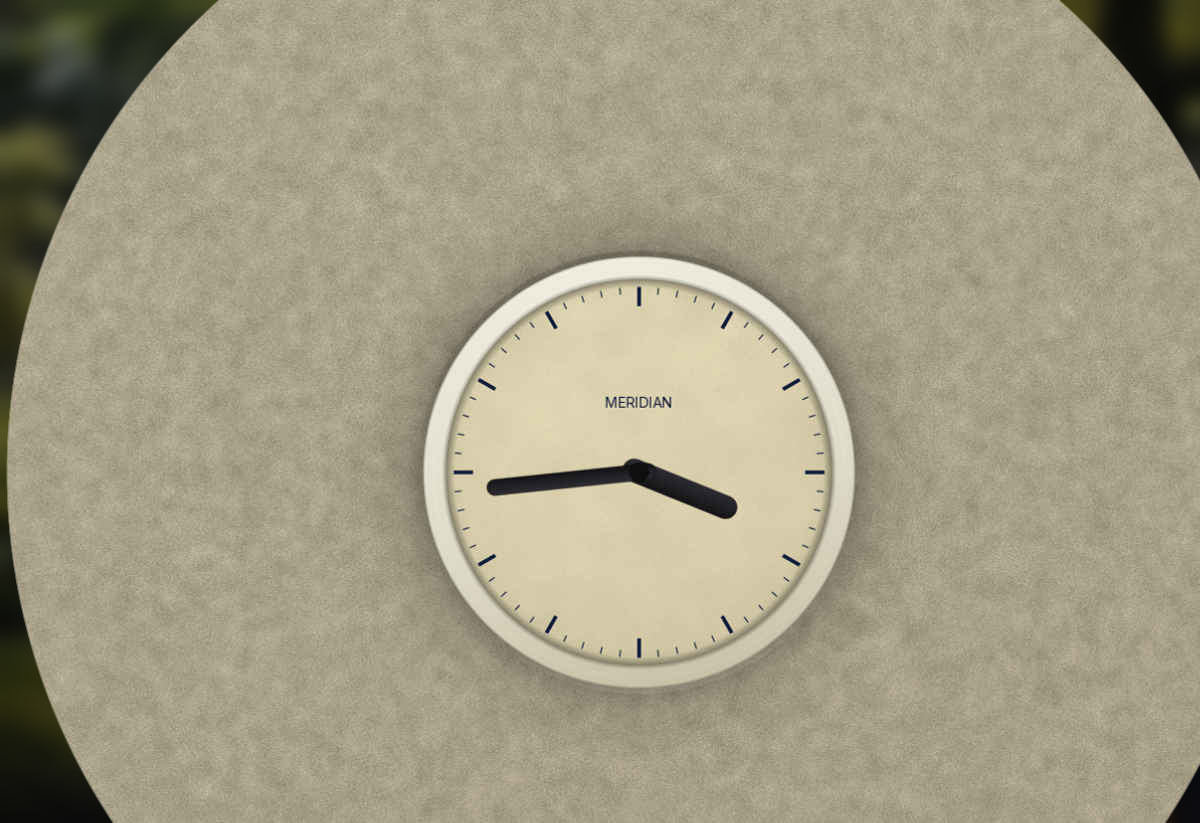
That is **3:44**
